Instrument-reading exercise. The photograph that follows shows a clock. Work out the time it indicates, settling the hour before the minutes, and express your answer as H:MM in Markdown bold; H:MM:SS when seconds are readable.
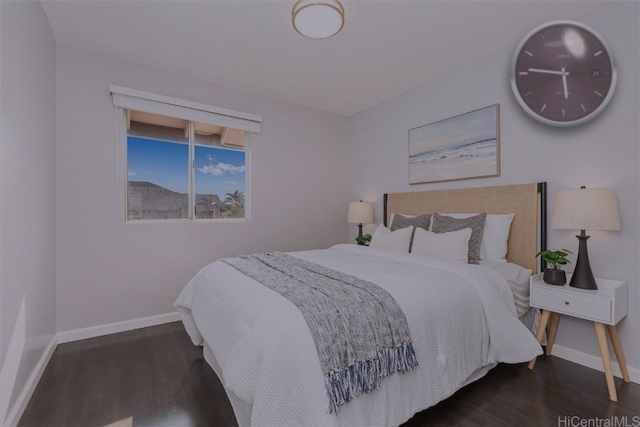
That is **5:46**
